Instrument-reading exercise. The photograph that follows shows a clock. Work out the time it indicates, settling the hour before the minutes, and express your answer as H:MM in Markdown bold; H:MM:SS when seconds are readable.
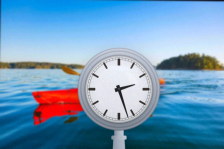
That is **2:27**
